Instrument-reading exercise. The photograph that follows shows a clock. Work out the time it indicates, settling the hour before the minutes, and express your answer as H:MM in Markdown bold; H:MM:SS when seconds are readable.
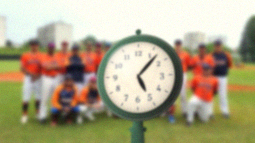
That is **5:07**
